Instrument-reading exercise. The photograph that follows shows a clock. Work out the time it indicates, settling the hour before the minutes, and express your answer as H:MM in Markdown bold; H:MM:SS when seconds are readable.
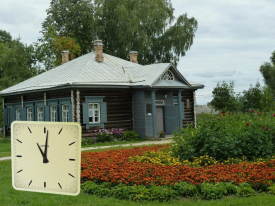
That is **11:01**
